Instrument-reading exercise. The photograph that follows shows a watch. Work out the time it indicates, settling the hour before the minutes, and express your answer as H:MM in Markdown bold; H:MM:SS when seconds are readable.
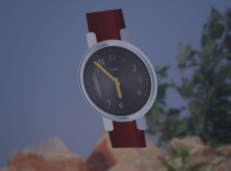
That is **5:53**
